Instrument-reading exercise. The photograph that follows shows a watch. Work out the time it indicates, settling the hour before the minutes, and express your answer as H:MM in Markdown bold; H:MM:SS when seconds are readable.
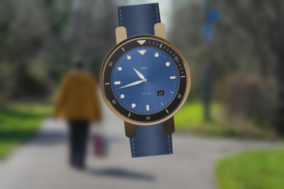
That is **10:43**
